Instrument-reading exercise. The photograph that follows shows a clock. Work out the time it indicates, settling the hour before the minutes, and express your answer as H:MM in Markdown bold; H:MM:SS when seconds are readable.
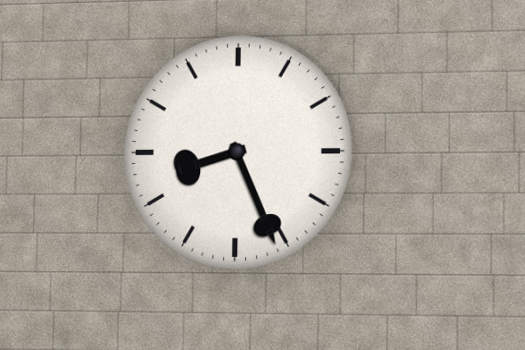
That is **8:26**
